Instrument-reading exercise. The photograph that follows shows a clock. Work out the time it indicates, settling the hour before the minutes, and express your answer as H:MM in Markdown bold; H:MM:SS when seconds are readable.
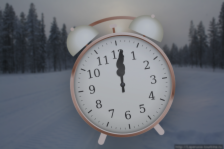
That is **12:01**
